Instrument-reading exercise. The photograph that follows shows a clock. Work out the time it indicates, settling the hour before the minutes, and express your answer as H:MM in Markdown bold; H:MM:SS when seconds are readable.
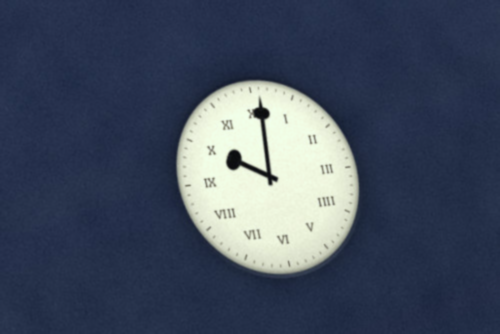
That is **10:01**
